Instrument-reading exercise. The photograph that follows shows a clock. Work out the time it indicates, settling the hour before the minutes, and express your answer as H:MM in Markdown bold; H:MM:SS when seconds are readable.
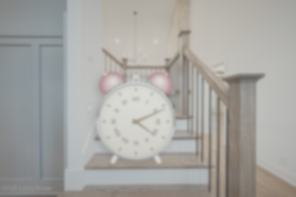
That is **4:11**
